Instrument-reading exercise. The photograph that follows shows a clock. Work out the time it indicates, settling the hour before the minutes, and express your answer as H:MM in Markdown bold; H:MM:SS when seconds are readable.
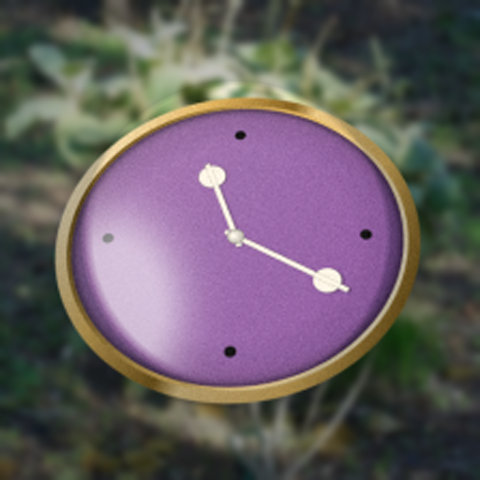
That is **11:20**
